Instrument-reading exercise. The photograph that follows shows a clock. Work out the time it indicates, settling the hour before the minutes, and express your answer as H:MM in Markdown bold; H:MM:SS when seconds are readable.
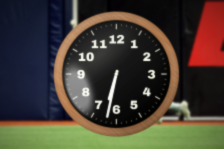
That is **6:32**
